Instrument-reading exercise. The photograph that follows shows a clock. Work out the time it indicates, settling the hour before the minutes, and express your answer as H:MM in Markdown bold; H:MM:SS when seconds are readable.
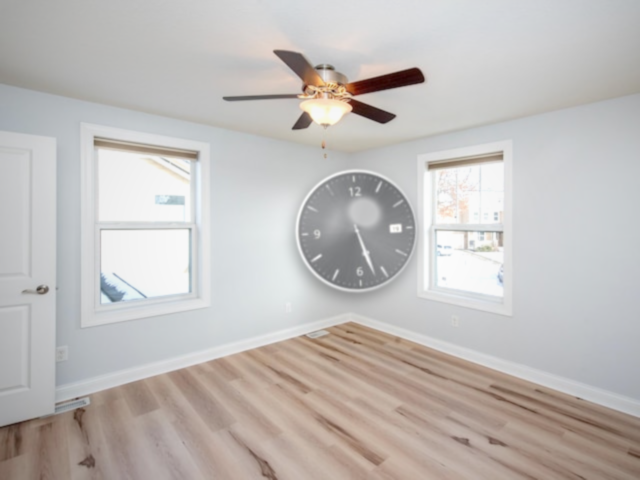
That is **5:27**
